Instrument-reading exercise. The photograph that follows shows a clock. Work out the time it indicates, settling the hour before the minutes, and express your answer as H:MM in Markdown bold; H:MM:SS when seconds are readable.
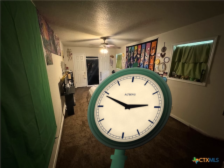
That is **2:49**
